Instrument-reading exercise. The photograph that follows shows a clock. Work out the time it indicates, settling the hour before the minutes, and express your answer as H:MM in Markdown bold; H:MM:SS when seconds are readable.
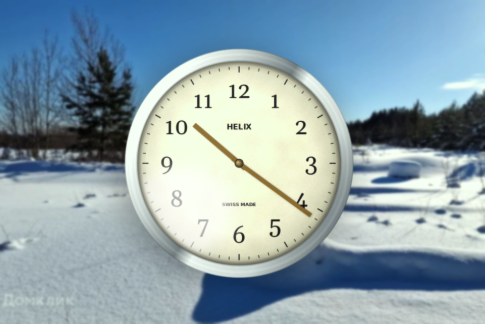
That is **10:21**
